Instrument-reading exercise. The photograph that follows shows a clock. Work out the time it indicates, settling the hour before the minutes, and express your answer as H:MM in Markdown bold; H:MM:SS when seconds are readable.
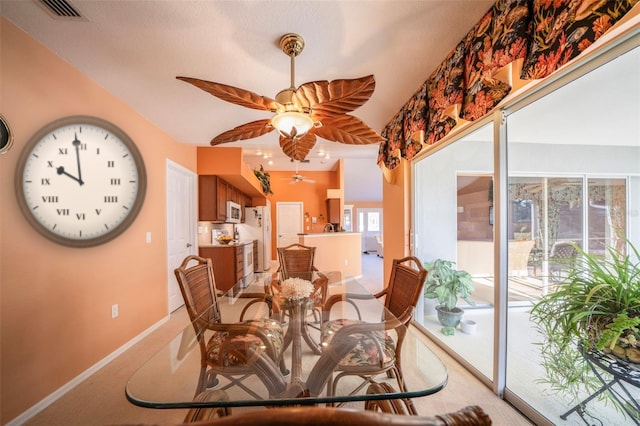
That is **9:59**
